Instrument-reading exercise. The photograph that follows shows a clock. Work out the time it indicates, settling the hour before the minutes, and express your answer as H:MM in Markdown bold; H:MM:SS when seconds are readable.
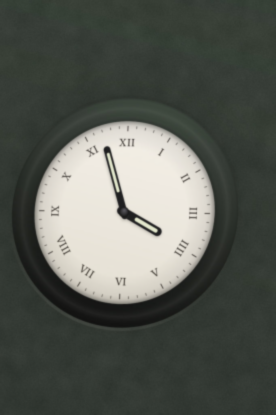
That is **3:57**
